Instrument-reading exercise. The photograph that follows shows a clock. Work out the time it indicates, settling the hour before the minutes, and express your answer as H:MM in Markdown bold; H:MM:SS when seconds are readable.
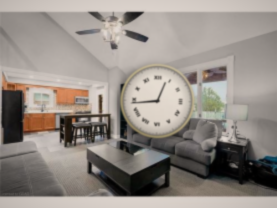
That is **12:44**
